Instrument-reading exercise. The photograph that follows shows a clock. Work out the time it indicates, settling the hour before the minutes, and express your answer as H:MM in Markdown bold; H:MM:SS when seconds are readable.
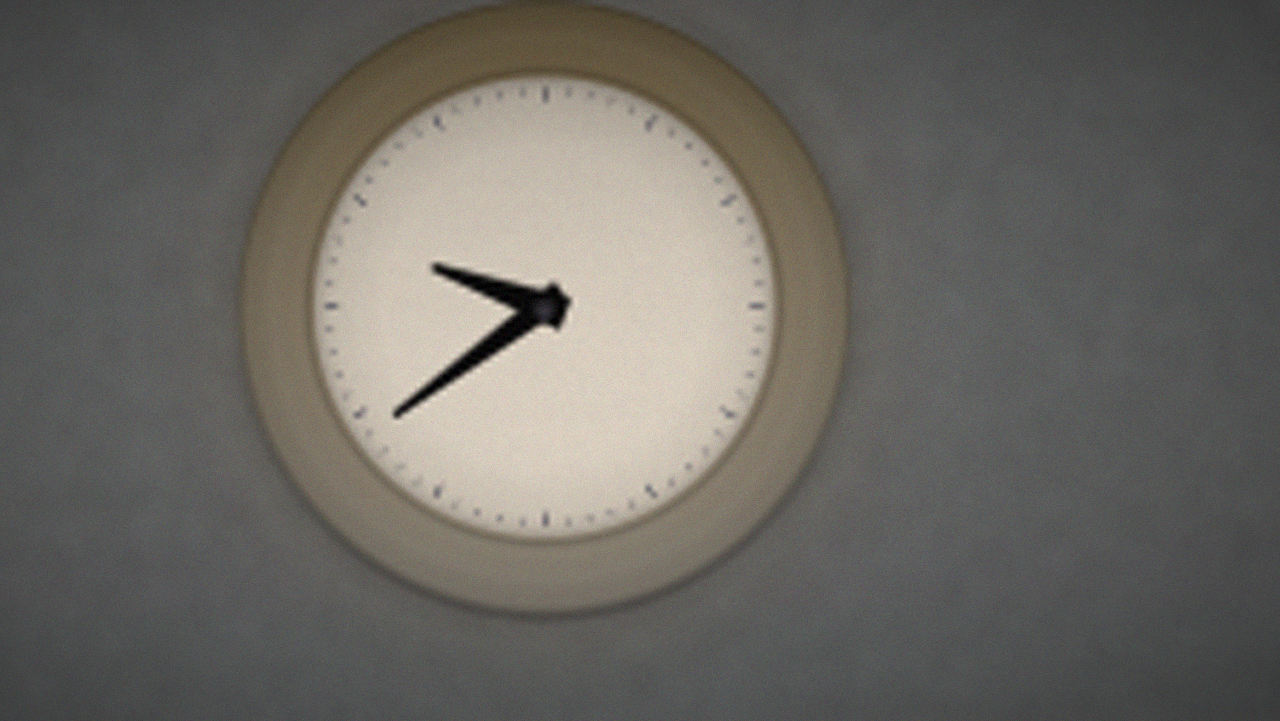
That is **9:39**
